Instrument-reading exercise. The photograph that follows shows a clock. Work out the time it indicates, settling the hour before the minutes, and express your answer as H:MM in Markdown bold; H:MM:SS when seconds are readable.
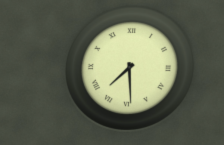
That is **7:29**
